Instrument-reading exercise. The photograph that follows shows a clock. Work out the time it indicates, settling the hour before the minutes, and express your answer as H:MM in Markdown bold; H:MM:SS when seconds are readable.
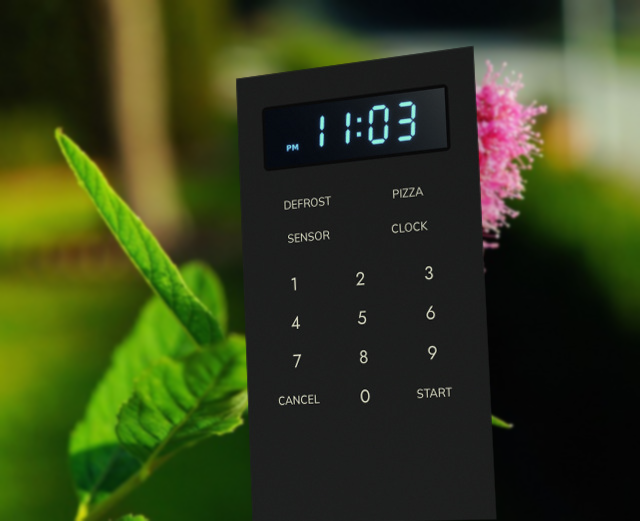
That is **11:03**
